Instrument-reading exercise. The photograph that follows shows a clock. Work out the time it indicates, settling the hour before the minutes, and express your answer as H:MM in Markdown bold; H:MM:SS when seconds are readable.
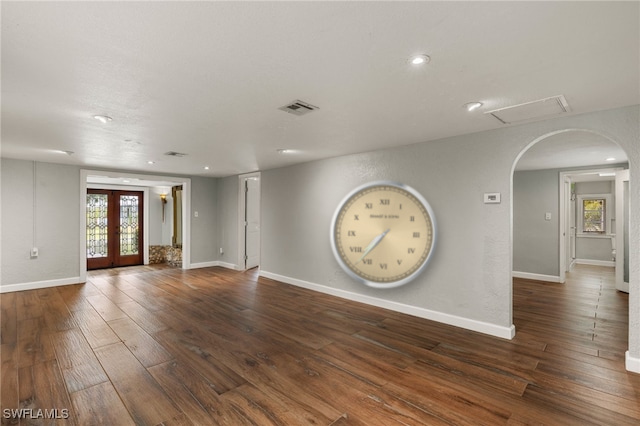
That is **7:37**
